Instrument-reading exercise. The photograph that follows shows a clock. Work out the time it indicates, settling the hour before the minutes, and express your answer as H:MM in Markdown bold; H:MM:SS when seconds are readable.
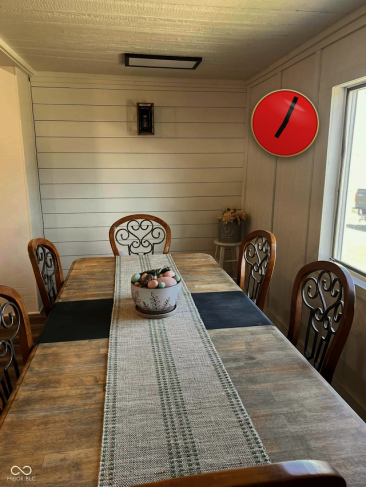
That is **7:04**
